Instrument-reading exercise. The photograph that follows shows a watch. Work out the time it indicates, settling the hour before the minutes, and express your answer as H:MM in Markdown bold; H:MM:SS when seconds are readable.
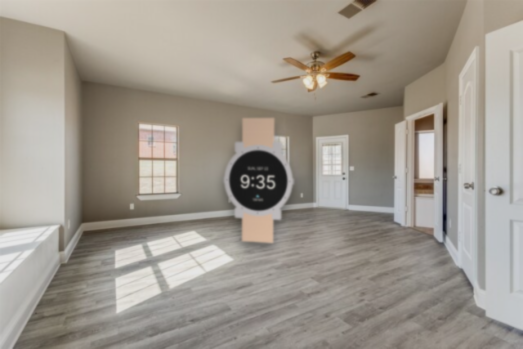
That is **9:35**
